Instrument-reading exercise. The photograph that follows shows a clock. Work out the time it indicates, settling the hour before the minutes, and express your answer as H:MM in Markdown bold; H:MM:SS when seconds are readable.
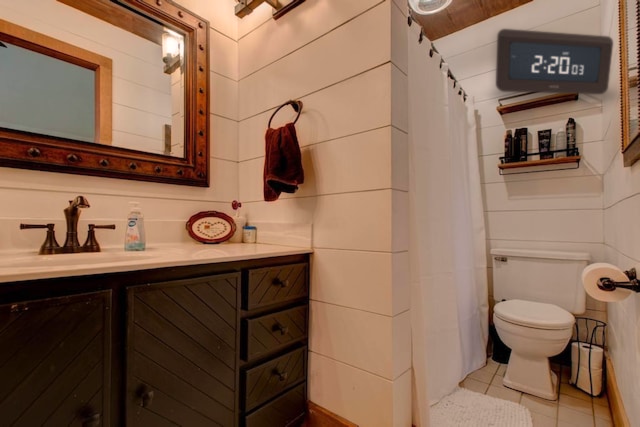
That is **2:20**
